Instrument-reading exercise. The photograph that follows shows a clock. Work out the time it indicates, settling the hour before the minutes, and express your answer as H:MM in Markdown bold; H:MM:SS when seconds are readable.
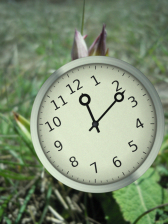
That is **12:12**
